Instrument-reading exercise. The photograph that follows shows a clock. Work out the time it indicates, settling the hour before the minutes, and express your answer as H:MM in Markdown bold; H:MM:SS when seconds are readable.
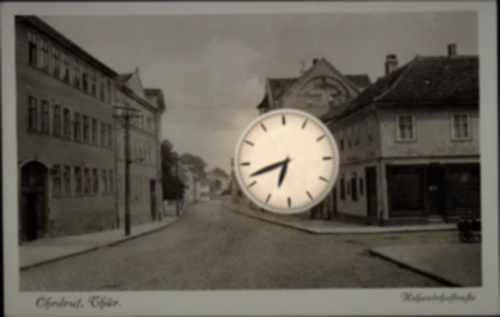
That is **6:42**
